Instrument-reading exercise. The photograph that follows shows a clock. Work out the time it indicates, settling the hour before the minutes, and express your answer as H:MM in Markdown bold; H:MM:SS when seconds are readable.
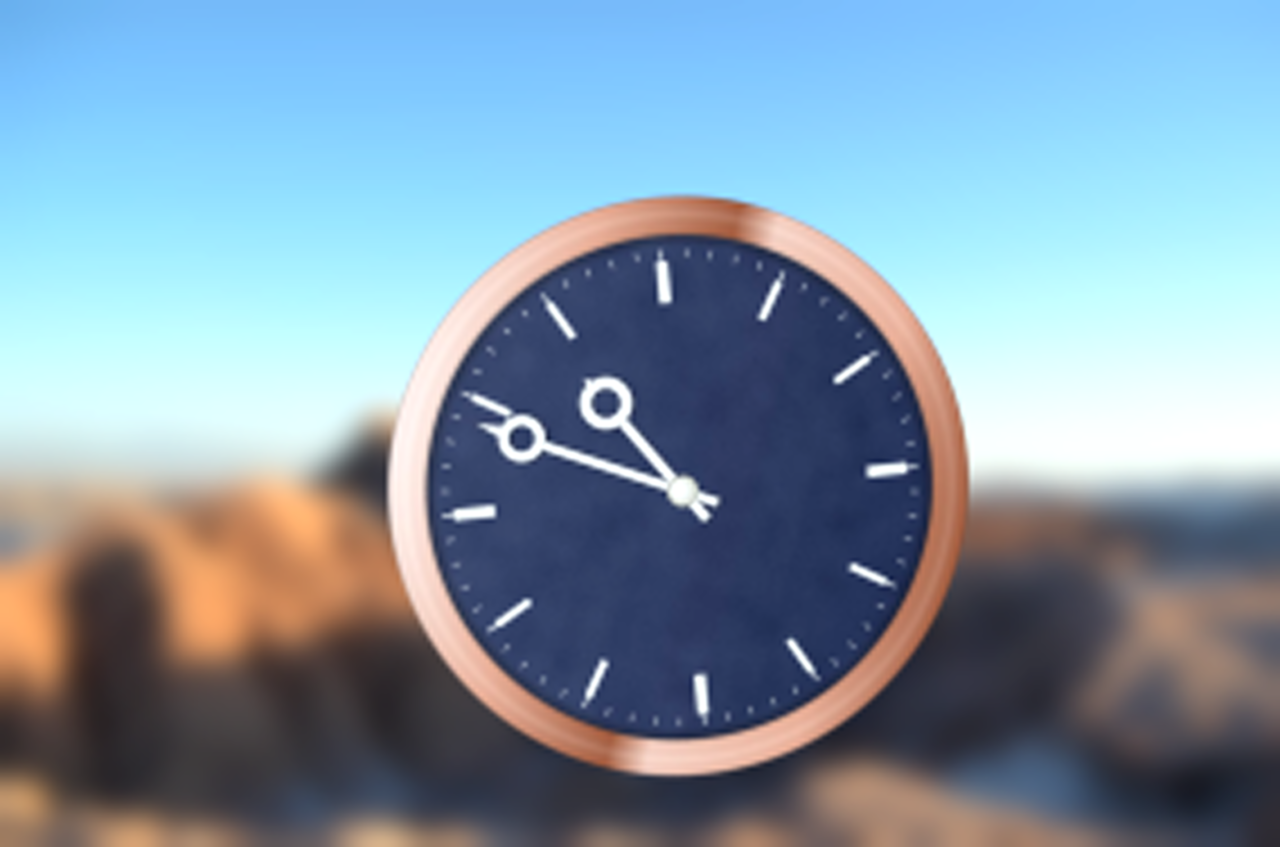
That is **10:49**
